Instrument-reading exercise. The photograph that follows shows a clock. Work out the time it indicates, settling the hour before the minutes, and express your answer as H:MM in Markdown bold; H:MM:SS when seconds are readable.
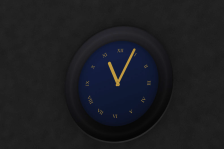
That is **11:04**
